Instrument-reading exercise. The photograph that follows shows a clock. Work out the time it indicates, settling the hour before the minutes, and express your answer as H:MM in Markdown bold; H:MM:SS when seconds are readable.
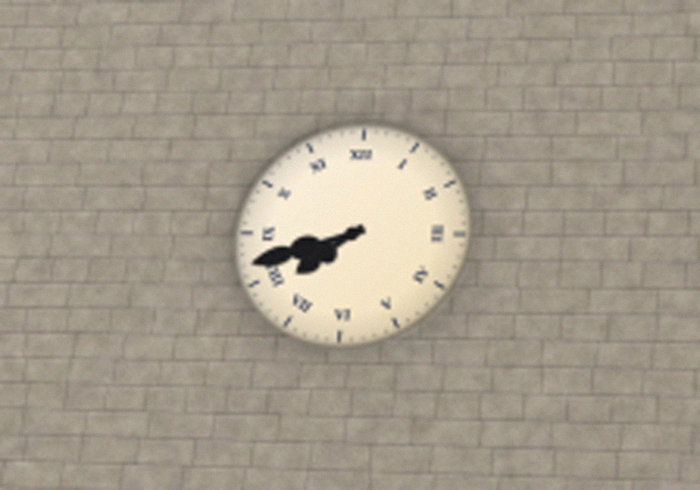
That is **7:42**
